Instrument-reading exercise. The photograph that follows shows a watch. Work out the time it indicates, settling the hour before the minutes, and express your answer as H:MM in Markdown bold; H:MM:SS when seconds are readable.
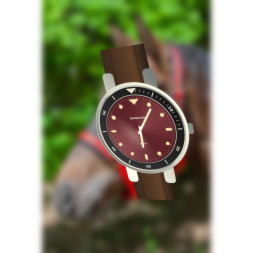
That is **6:06**
